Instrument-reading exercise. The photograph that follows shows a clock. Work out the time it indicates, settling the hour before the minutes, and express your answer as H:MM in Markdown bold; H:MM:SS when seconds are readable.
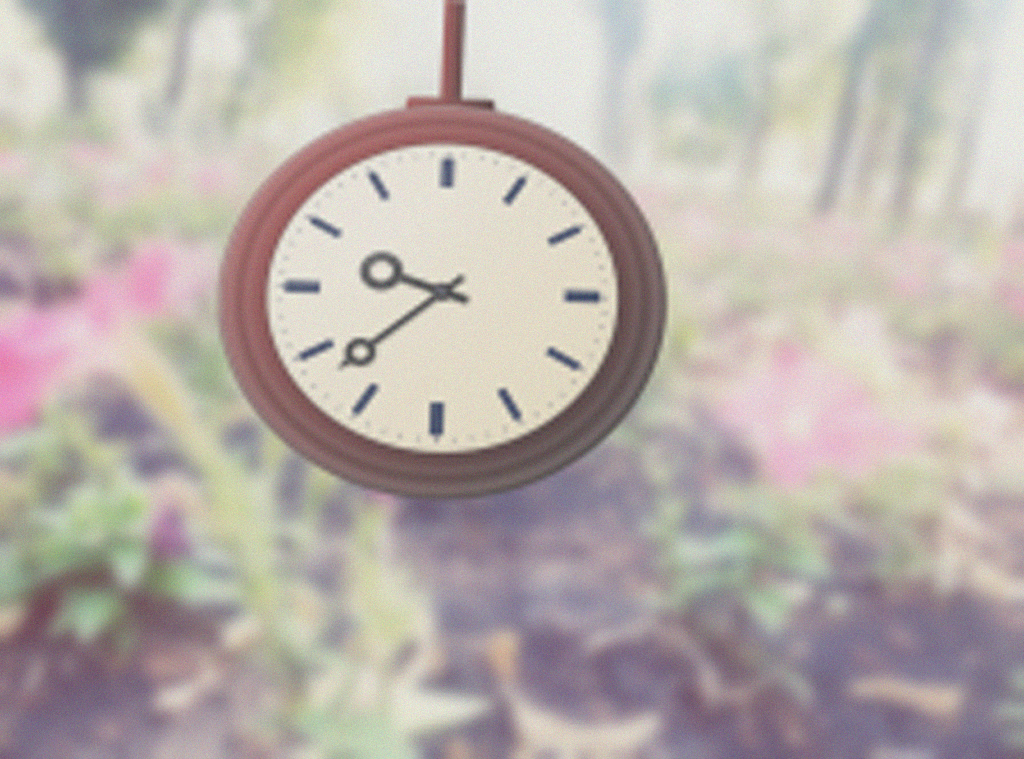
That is **9:38**
